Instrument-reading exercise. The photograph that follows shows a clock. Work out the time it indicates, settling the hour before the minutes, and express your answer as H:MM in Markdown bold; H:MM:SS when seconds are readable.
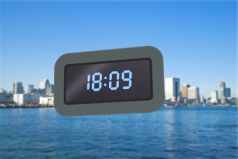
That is **18:09**
